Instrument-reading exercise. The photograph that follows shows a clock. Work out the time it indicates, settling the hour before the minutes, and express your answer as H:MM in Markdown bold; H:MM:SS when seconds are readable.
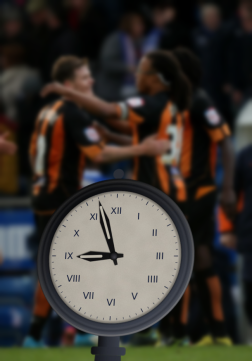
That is **8:57**
